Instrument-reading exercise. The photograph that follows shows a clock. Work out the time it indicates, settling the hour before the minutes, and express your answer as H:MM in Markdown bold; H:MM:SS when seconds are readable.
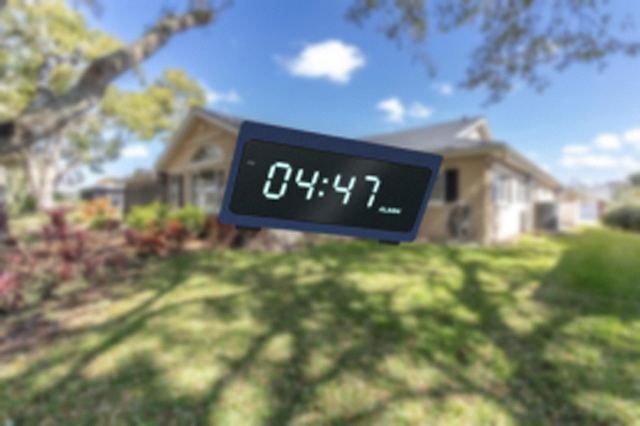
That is **4:47**
